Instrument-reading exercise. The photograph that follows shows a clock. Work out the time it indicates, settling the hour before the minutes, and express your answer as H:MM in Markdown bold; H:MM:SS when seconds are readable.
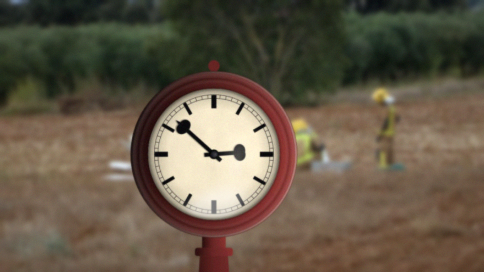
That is **2:52**
